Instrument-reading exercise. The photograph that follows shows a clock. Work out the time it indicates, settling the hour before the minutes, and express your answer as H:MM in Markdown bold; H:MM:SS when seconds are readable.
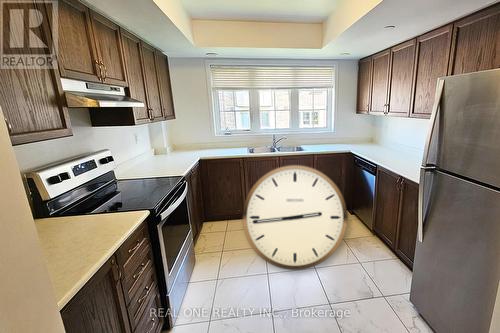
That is **2:44**
